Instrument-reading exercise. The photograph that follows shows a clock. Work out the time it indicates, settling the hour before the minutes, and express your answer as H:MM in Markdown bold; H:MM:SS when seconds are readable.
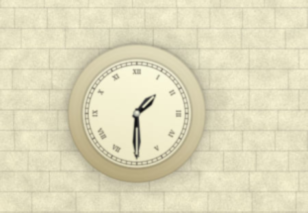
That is **1:30**
